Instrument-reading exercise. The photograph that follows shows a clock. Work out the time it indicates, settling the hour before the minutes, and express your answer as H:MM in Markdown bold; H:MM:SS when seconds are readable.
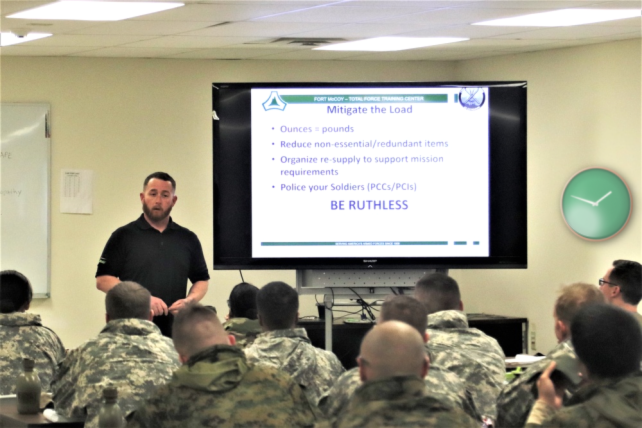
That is **1:48**
